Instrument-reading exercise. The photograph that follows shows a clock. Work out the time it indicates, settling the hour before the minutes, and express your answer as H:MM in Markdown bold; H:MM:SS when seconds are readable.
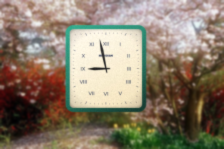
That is **8:58**
